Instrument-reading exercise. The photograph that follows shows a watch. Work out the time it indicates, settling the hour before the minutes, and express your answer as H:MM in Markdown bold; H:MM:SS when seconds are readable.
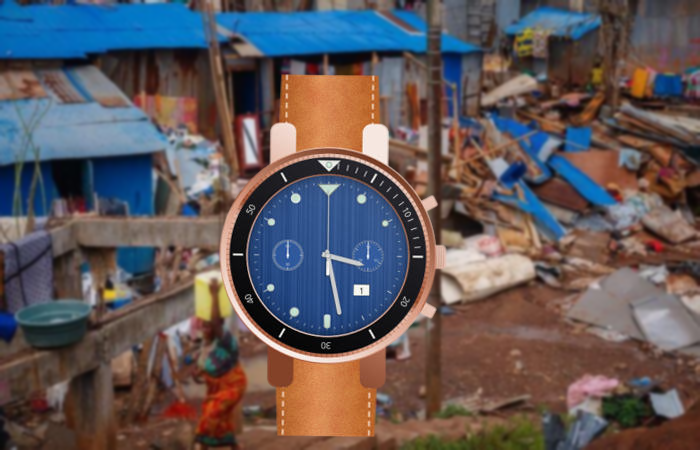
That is **3:28**
